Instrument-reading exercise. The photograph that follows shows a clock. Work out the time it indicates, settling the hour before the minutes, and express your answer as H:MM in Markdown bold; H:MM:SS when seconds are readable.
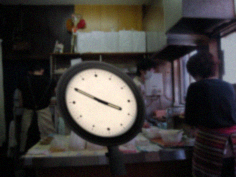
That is **3:50**
